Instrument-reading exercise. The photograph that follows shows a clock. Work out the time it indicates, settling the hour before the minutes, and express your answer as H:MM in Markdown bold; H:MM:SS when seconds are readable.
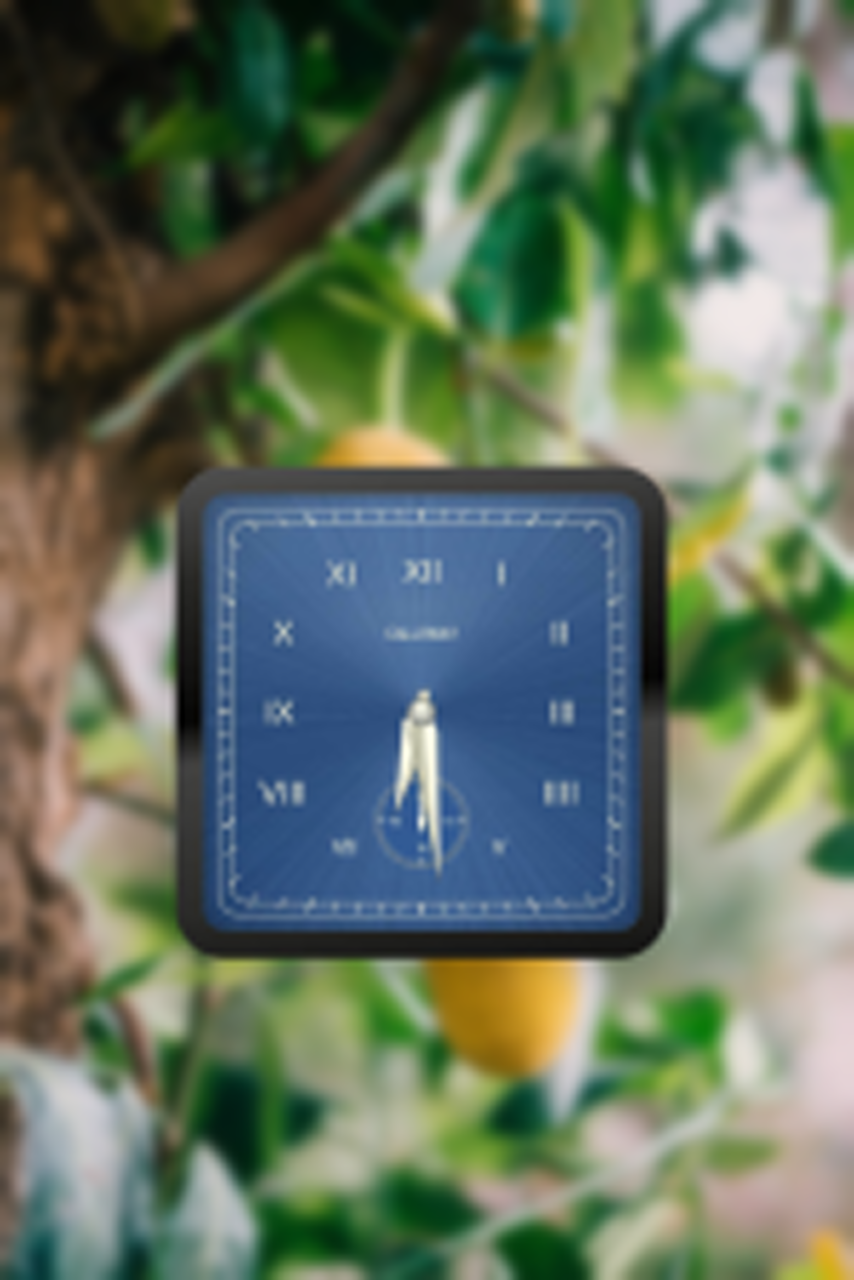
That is **6:29**
